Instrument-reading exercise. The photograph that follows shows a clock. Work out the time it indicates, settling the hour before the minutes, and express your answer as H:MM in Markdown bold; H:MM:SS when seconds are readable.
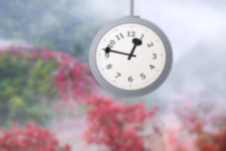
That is **12:47**
